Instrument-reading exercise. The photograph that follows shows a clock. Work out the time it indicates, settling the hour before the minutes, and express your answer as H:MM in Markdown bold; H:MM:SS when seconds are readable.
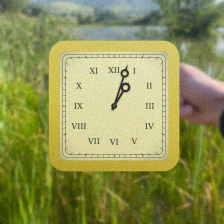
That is **1:03**
